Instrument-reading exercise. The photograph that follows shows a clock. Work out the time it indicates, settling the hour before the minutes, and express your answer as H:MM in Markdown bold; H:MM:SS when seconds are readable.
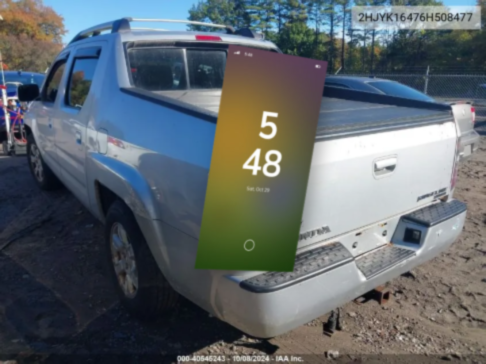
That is **5:48**
